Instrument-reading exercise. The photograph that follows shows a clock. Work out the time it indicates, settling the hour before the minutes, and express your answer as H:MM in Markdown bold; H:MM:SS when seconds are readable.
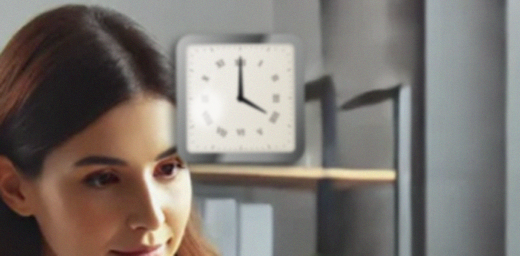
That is **4:00**
